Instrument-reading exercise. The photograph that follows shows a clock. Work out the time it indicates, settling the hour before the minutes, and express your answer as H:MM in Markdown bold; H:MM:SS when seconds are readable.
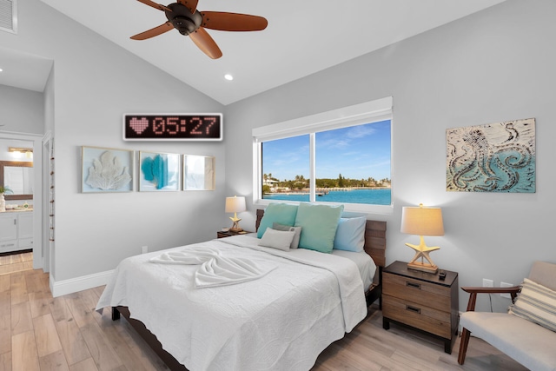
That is **5:27**
